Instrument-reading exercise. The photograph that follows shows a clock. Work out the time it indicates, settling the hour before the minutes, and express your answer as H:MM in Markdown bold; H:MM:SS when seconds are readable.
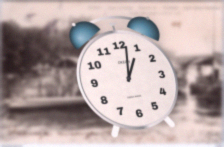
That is **1:02**
